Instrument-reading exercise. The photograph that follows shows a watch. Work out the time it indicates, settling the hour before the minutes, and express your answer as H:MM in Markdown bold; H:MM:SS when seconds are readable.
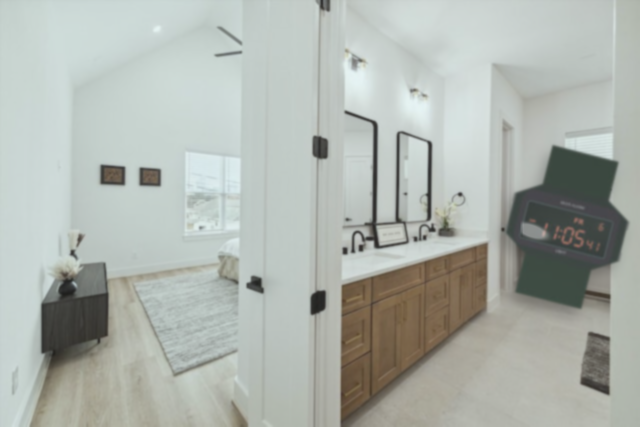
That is **11:05**
